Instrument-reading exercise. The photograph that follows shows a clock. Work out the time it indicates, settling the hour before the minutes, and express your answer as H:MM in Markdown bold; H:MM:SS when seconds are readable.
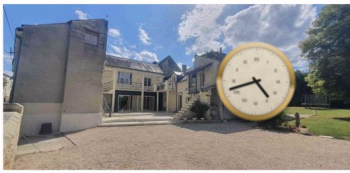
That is **4:42**
